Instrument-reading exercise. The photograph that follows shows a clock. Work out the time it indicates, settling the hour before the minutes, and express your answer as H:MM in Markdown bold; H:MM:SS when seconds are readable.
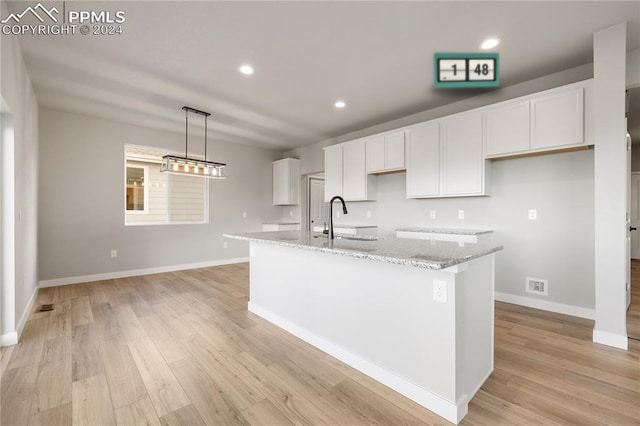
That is **1:48**
